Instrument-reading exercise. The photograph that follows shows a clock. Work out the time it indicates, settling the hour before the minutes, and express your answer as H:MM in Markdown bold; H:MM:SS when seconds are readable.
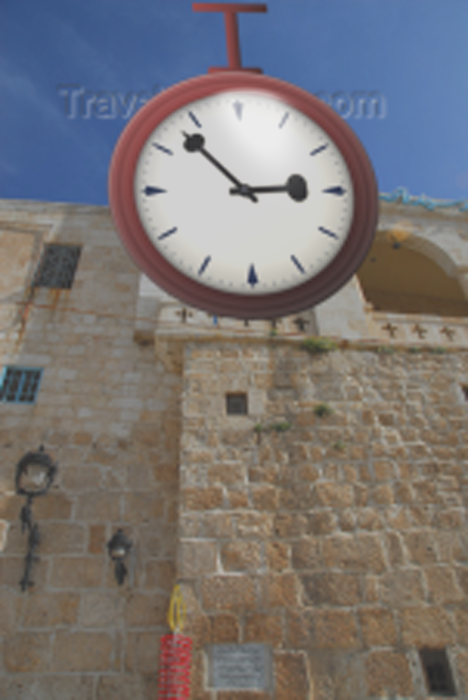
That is **2:53**
